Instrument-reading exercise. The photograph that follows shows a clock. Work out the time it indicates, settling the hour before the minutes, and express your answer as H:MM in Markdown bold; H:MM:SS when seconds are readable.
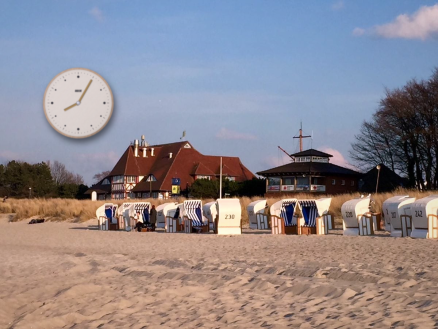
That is **8:05**
